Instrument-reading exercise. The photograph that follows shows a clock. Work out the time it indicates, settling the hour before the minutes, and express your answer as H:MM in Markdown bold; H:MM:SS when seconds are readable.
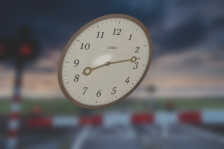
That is **8:13**
